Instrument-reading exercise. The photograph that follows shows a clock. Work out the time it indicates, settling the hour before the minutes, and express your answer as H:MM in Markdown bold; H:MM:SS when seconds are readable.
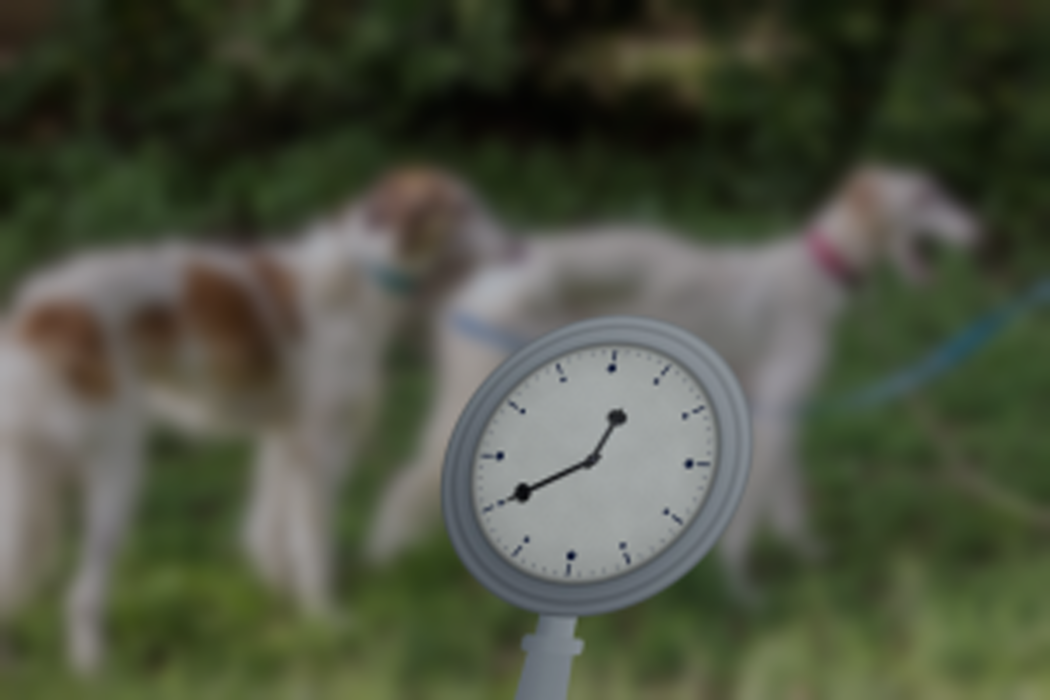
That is **12:40**
